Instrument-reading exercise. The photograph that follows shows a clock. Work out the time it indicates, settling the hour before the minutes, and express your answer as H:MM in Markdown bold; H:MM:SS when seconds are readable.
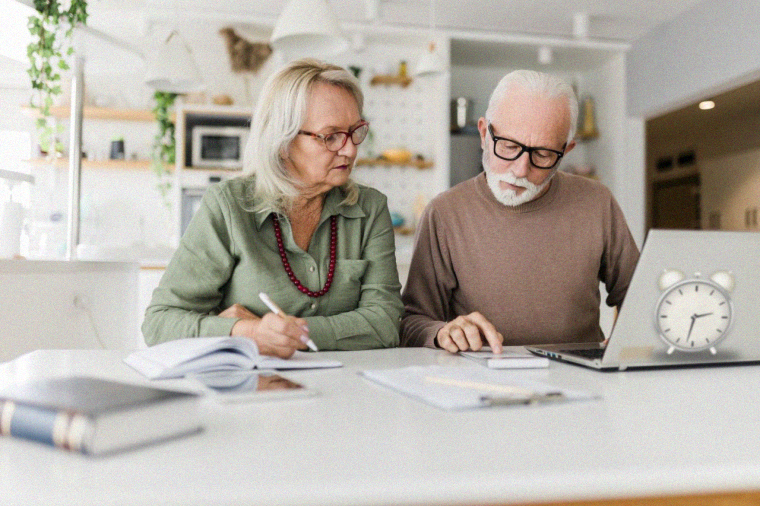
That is **2:32**
